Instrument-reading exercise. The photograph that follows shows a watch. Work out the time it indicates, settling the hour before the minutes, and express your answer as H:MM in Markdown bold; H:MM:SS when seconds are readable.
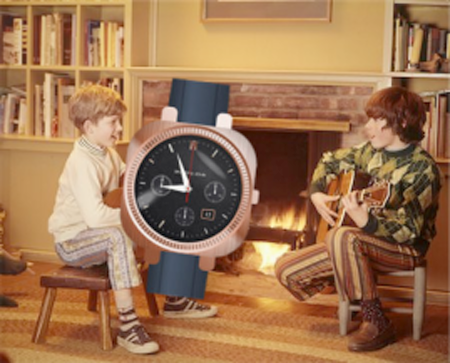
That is **8:56**
